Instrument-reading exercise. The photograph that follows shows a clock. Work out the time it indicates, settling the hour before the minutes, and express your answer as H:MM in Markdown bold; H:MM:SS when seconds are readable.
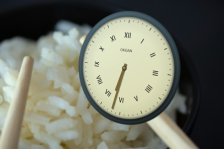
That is **6:32**
